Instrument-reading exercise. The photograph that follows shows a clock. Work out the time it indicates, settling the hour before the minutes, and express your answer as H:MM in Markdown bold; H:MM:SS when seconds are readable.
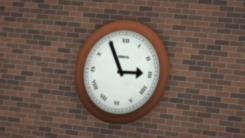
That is **2:55**
